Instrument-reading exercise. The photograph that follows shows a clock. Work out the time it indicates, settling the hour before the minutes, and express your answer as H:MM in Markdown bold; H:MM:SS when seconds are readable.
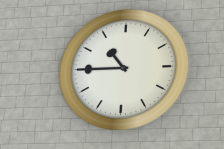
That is **10:45**
